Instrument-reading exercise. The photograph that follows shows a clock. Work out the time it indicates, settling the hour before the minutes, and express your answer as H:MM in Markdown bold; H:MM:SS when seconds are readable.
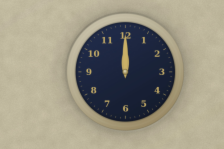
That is **12:00**
